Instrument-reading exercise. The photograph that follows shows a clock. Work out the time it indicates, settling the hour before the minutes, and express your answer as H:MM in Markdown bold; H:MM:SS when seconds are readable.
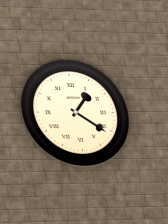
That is **1:21**
